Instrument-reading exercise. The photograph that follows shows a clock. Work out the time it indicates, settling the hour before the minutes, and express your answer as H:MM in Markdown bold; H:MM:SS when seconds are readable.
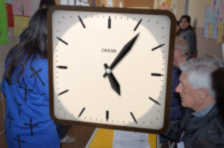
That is **5:06**
